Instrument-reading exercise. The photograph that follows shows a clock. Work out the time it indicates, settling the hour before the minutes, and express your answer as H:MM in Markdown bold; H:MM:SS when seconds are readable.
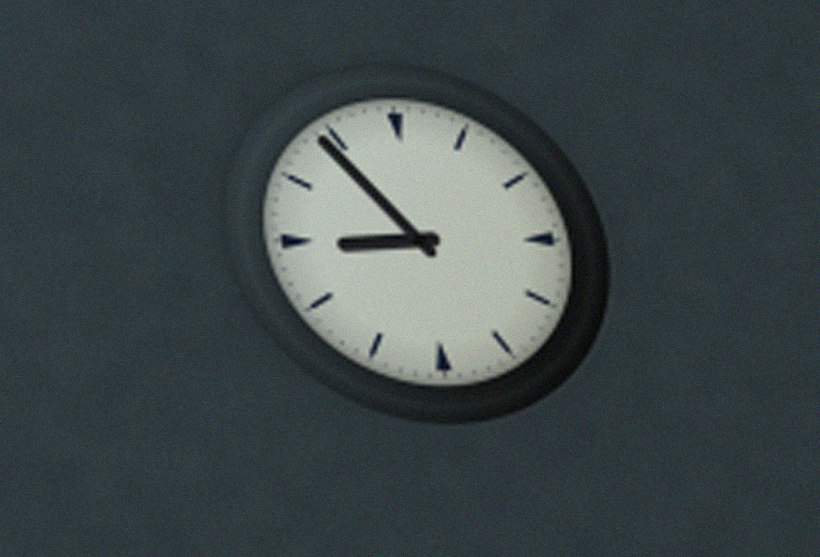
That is **8:54**
